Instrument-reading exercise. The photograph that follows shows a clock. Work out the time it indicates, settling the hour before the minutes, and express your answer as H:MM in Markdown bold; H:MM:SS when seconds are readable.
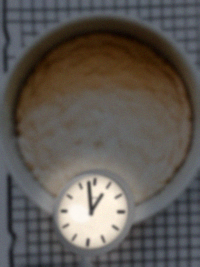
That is **12:58**
